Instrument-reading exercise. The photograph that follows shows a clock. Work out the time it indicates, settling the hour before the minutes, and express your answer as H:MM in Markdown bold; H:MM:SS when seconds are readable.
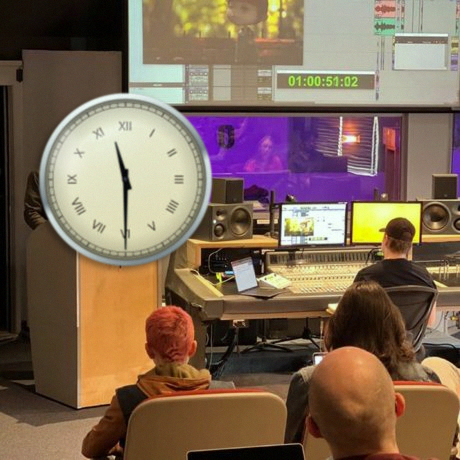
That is **11:30**
